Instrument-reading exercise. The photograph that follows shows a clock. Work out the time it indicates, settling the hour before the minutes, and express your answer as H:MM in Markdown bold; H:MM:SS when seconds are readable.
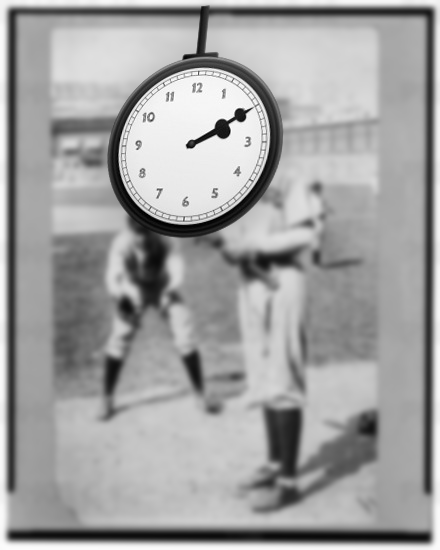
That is **2:10**
